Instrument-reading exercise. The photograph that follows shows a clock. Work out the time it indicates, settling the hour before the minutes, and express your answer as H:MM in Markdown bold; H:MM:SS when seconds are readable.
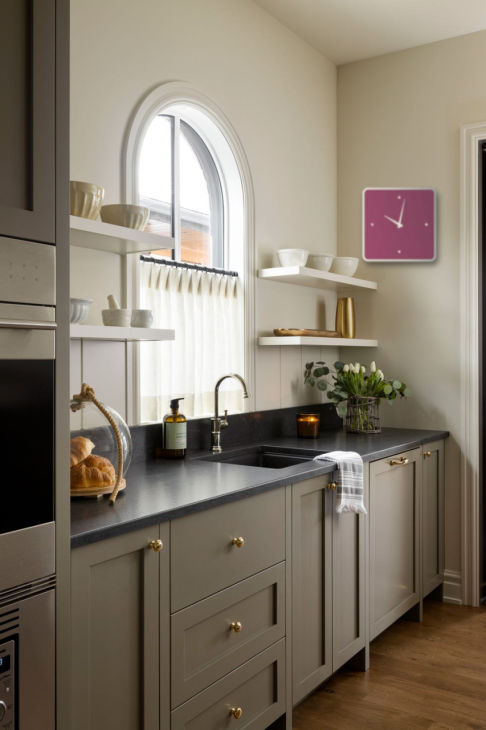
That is **10:02**
